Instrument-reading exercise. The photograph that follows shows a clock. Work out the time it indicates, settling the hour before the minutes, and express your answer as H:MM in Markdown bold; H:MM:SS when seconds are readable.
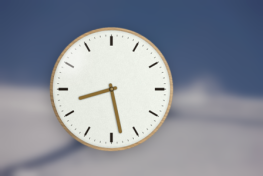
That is **8:28**
